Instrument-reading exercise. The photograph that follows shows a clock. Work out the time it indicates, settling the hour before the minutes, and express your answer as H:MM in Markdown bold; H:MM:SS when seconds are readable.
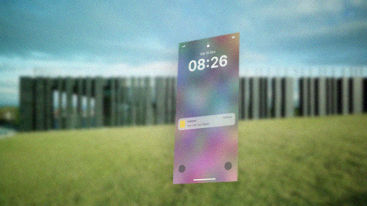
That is **8:26**
